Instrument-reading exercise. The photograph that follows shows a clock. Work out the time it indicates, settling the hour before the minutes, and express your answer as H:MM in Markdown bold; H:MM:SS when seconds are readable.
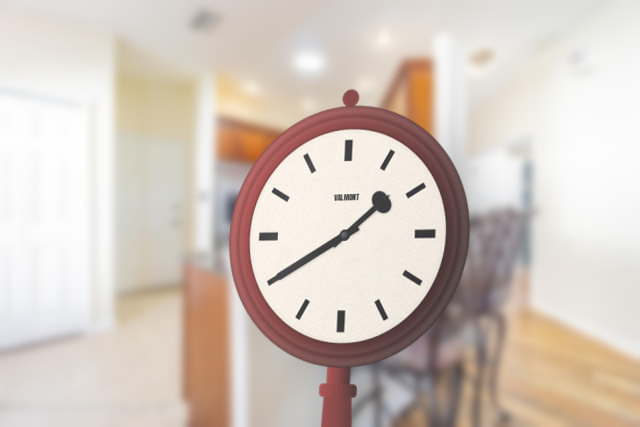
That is **1:40**
